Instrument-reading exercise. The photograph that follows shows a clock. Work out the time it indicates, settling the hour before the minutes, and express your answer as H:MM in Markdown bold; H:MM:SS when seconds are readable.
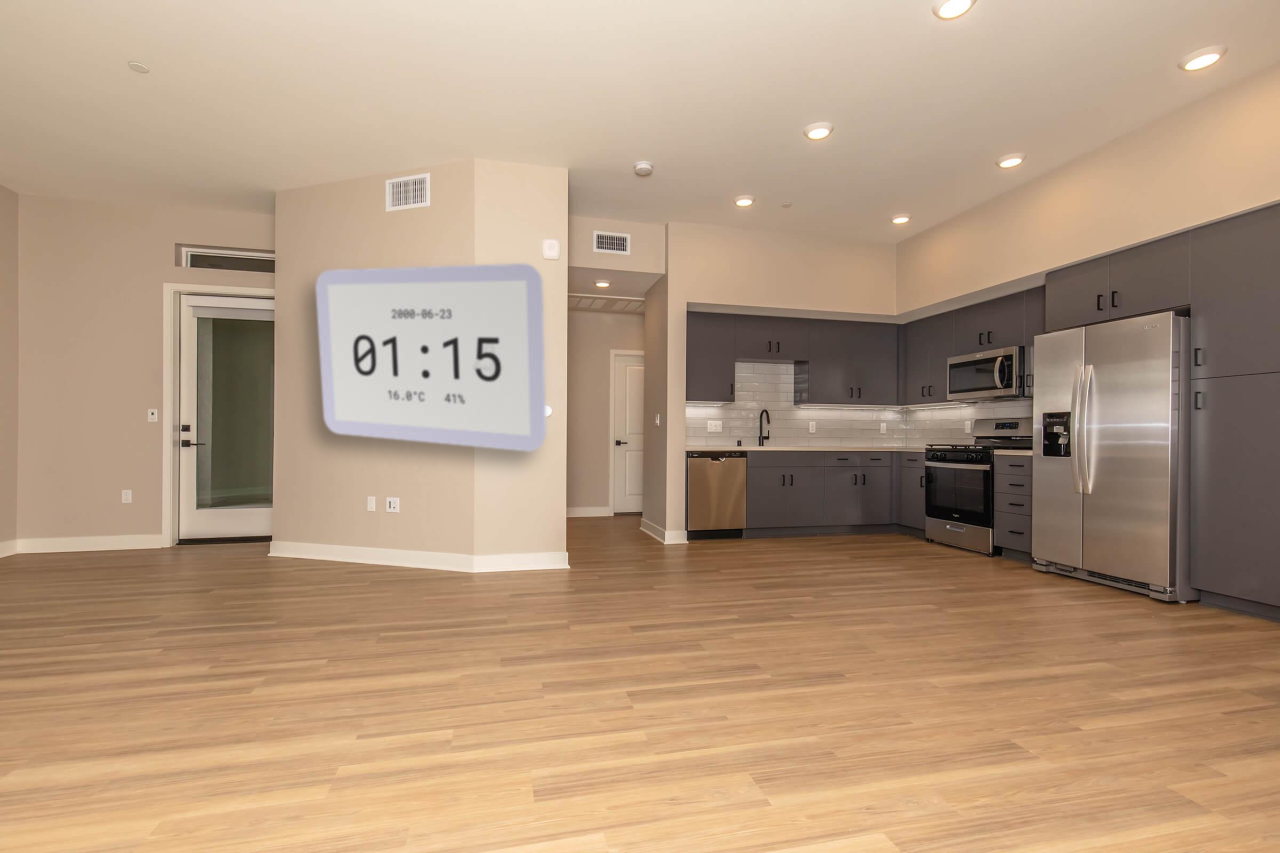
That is **1:15**
